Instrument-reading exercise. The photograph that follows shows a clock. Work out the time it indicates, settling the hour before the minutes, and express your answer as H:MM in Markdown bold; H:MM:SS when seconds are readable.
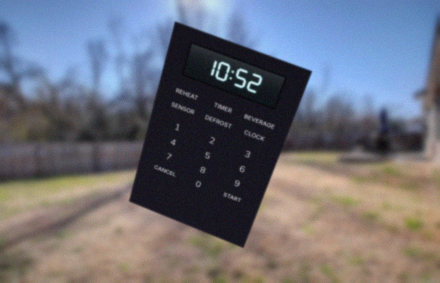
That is **10:52**
